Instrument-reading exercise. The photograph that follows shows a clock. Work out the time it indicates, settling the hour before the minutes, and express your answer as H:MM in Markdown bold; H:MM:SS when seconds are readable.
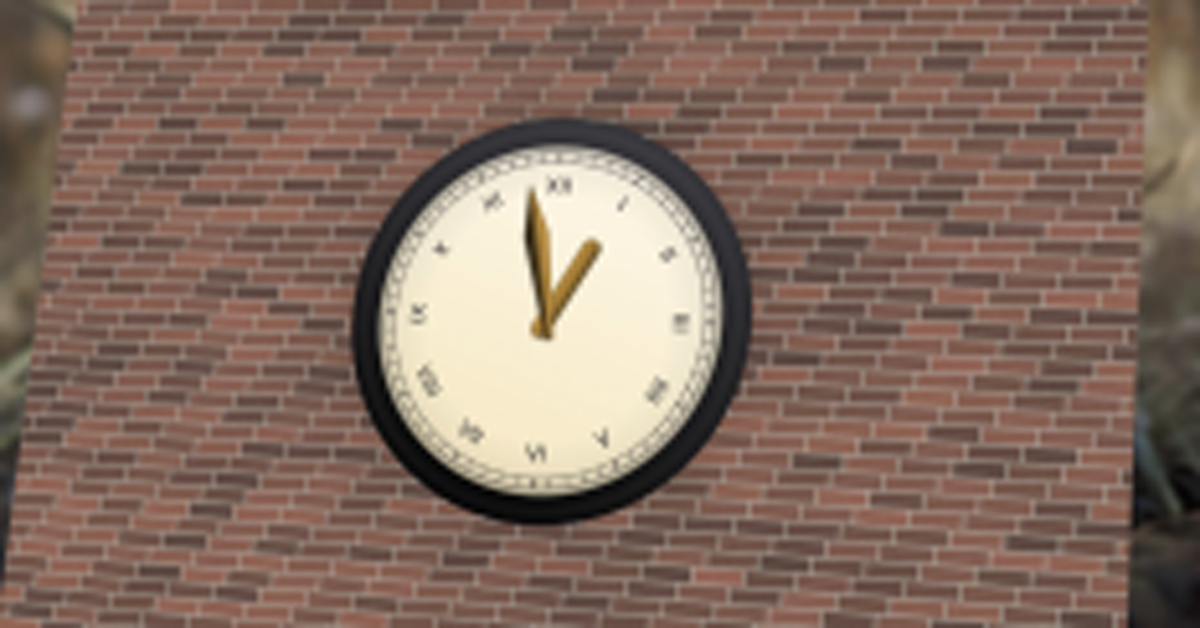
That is **12:58**
